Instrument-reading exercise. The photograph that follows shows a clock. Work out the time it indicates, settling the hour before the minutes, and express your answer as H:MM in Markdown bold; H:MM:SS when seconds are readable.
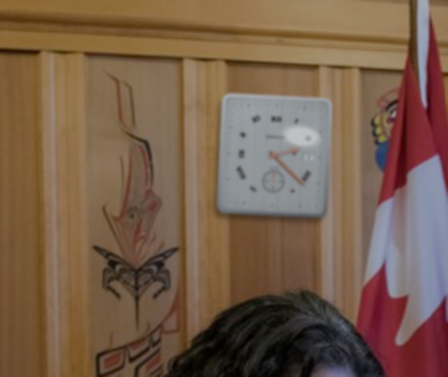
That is **2:22**
